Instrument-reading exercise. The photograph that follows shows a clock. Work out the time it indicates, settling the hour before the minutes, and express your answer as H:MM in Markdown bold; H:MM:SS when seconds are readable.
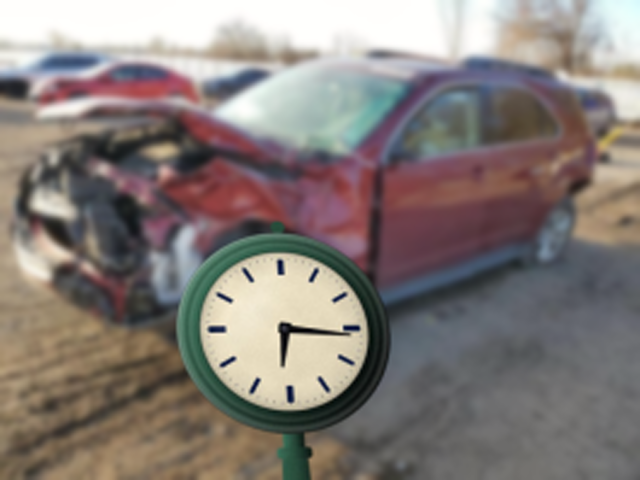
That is **6:16**
